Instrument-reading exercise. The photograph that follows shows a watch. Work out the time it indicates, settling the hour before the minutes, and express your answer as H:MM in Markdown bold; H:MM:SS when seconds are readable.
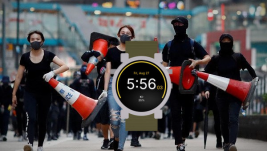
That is **5:56**
